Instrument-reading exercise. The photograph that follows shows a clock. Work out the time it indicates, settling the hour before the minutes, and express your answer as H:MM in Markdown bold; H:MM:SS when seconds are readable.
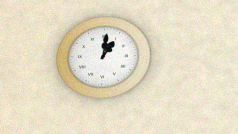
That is **1:01**
